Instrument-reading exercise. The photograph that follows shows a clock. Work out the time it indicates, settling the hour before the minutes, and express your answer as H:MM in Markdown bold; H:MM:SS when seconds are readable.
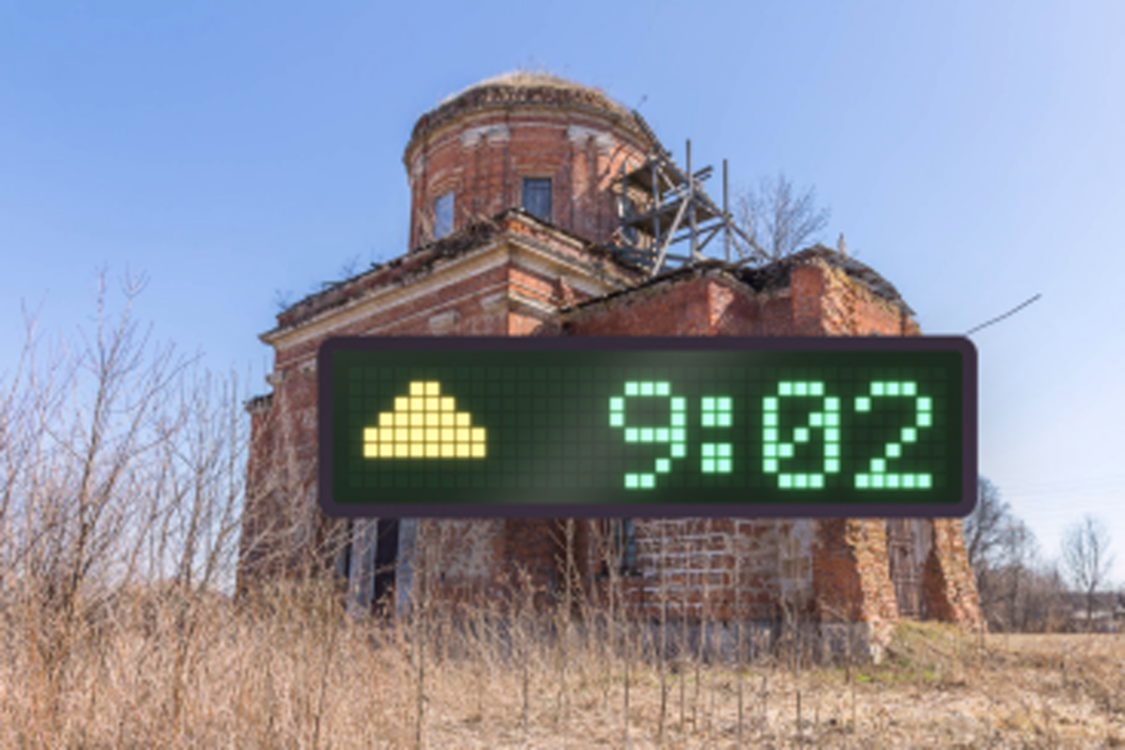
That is **9:02**
